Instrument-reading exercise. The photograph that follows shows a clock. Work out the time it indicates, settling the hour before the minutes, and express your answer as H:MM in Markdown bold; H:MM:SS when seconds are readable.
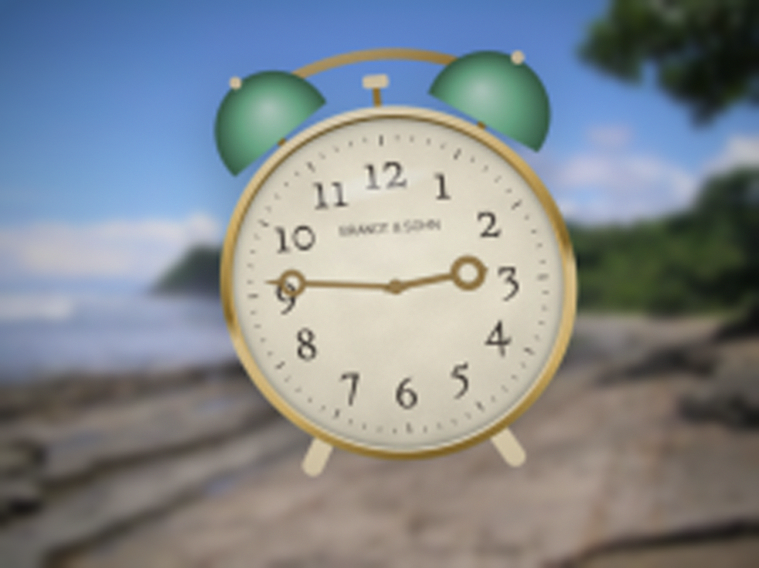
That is **2:46**
